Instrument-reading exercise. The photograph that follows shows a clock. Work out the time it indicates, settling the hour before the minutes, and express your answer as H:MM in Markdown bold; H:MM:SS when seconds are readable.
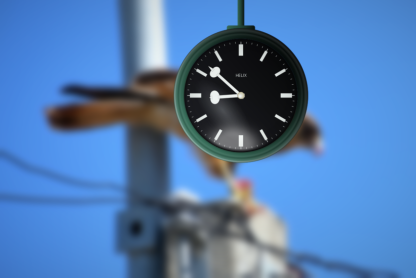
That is **8:52**
